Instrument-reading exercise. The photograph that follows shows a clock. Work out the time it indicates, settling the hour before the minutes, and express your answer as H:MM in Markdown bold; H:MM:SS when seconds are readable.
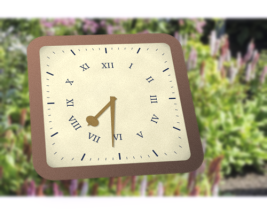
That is **7:31**
